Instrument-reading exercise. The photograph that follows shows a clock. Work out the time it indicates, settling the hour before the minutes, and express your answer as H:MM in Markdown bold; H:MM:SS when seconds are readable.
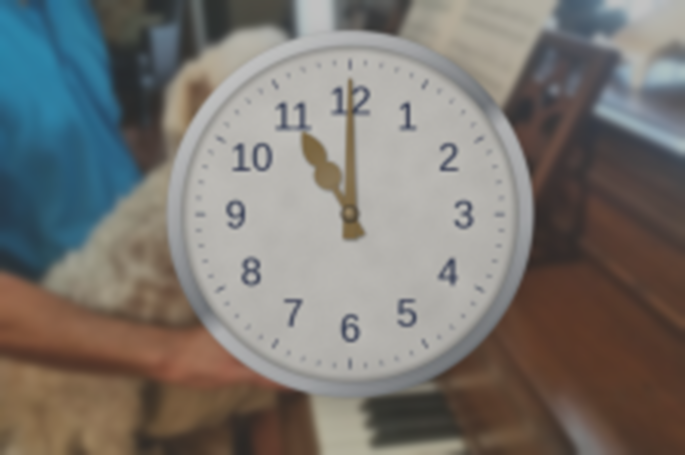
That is **11:00**
